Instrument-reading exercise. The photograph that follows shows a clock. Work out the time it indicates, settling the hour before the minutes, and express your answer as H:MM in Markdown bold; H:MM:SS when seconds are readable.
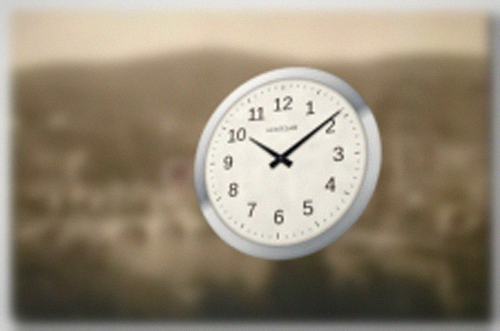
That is **10:09**
